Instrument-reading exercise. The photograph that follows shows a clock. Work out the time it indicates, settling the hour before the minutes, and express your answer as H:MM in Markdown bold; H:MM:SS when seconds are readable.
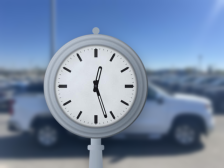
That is **12:27**
